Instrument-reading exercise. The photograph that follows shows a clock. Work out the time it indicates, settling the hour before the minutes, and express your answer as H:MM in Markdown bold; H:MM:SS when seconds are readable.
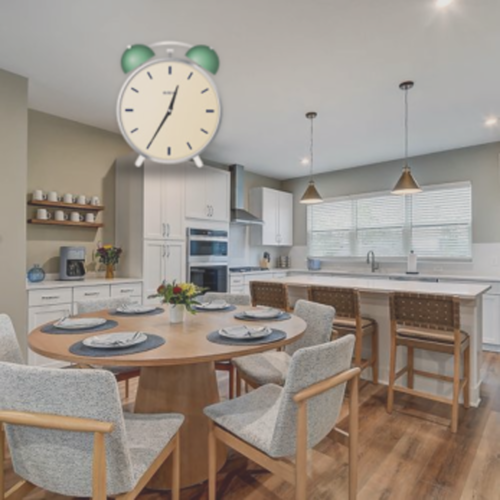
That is **12:35**
